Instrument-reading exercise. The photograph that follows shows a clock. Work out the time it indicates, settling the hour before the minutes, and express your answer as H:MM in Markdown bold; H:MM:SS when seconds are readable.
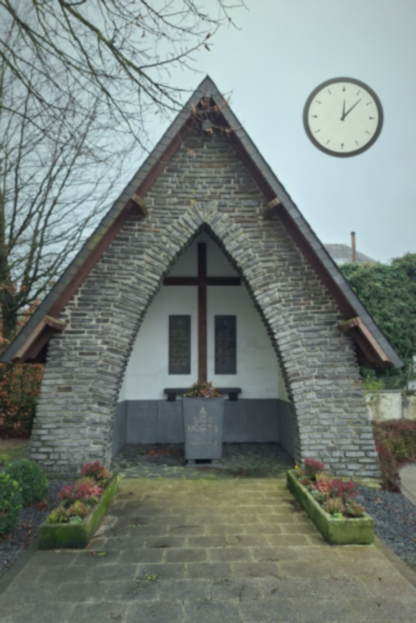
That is **12:07**
